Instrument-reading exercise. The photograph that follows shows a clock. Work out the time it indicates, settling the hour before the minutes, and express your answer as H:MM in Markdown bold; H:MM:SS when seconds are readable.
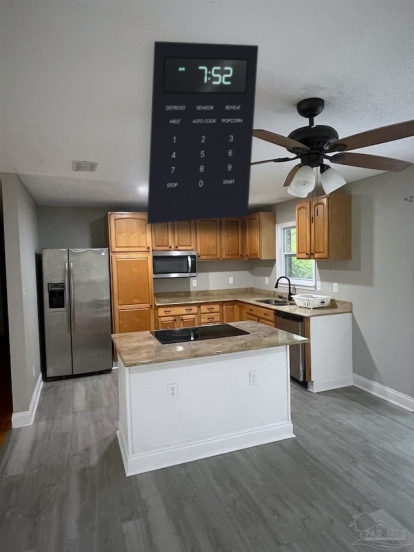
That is **7:52**
